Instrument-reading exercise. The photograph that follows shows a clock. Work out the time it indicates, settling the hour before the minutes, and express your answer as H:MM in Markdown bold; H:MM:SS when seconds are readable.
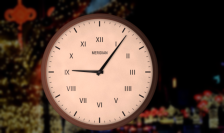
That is **9:06**
